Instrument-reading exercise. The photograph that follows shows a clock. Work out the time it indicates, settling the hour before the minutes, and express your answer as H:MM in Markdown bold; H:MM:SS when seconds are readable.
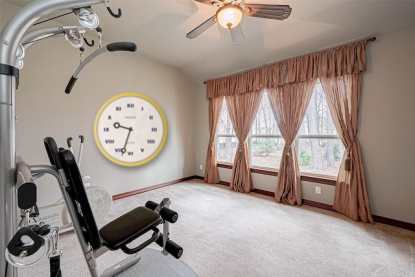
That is **9:33**
